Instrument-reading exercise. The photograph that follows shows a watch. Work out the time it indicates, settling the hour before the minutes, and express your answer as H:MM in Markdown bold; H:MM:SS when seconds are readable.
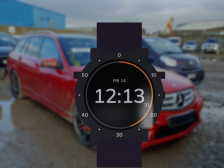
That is **12:13**
